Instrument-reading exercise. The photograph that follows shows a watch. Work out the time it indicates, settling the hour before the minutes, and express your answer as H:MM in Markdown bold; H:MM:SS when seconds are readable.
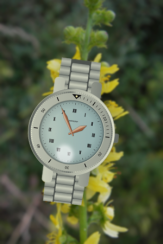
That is **1:55**
